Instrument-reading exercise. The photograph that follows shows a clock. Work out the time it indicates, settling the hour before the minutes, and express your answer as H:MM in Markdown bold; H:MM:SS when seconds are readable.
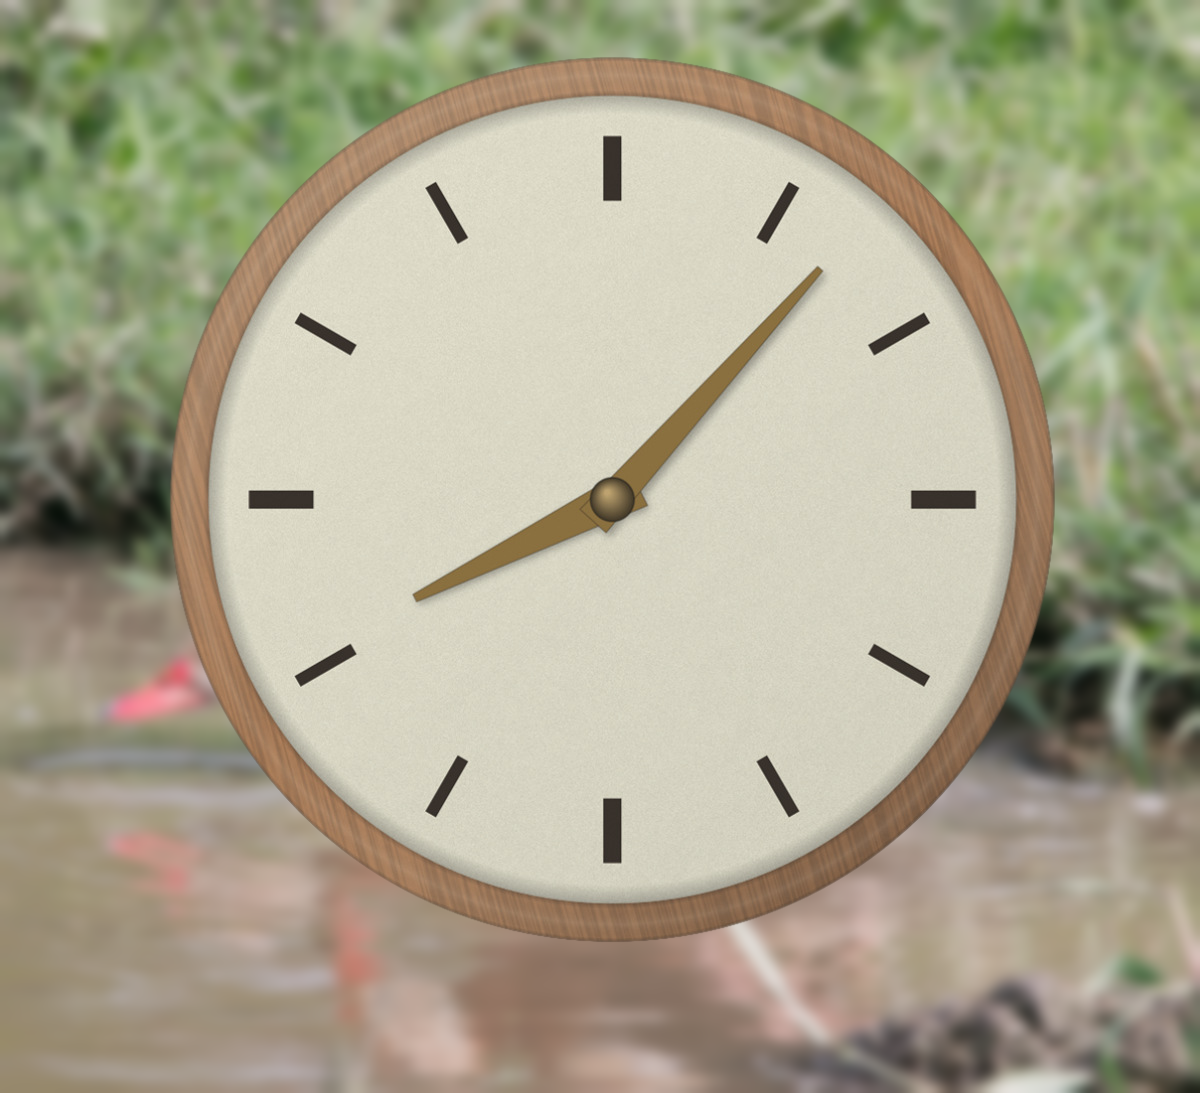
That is **8:07**
